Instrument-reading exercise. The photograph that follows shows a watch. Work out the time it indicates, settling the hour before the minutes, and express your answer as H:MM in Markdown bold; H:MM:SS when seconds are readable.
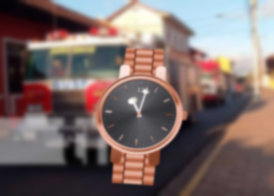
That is **11:02**
